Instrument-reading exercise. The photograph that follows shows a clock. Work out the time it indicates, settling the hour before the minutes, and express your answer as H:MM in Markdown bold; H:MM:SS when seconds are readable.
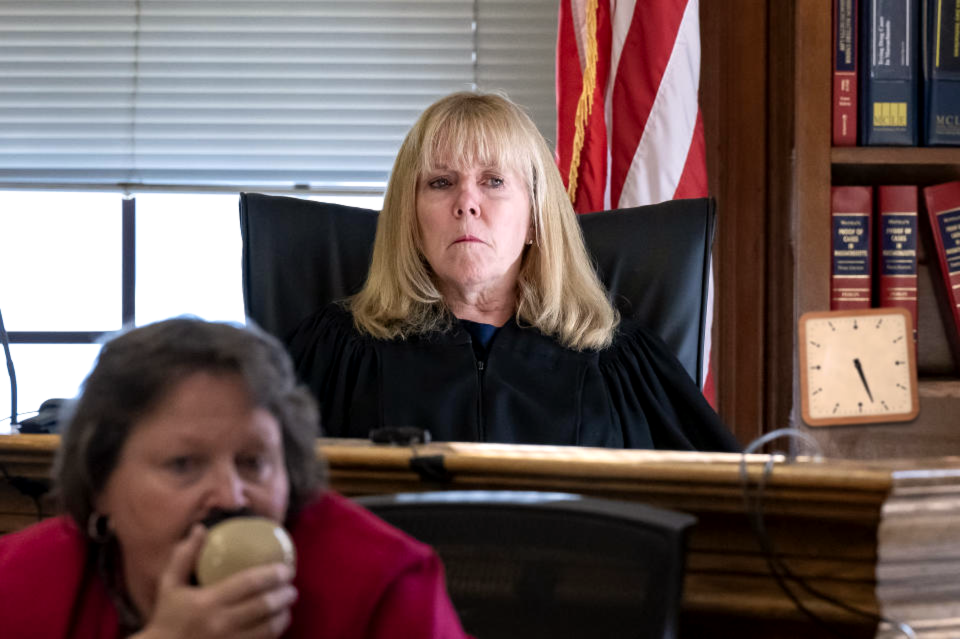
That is **5:27**
